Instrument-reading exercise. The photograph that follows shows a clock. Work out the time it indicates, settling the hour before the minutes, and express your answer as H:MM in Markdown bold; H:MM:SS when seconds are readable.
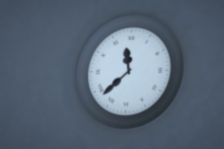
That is **11:38**
